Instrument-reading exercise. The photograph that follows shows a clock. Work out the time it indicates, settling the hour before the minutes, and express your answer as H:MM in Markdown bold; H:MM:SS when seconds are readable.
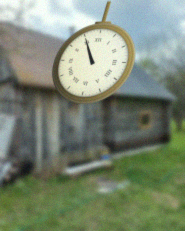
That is **10:55**
